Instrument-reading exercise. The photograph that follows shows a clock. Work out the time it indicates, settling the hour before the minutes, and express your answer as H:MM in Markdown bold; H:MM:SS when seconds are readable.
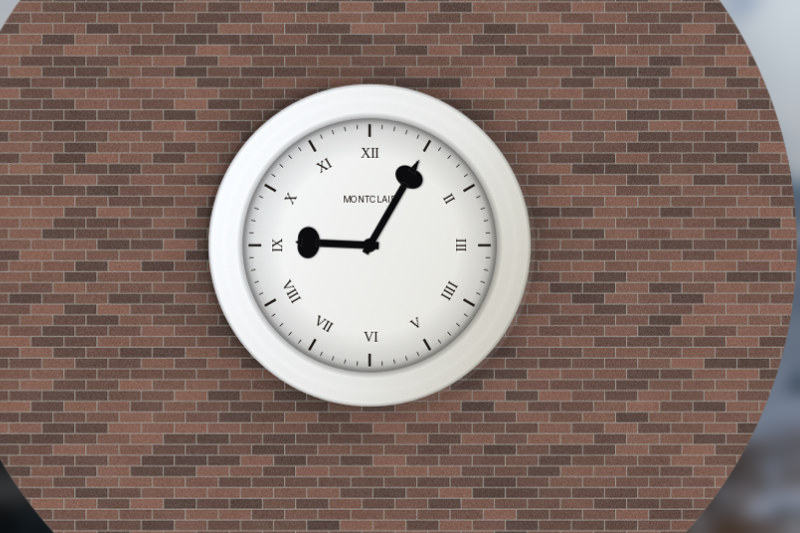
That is **9:05**
